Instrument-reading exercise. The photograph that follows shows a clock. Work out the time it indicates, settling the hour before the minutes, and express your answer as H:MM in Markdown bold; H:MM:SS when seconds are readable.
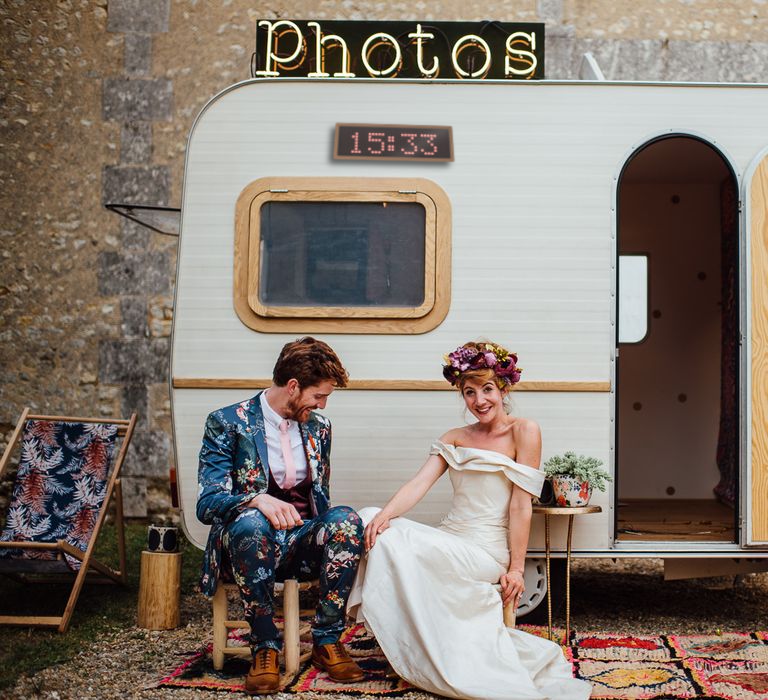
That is **15:33**
